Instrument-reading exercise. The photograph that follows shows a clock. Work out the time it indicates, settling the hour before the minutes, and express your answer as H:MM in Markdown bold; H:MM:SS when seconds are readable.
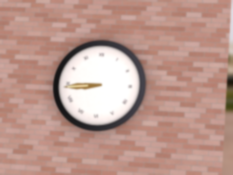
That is **8:44**
